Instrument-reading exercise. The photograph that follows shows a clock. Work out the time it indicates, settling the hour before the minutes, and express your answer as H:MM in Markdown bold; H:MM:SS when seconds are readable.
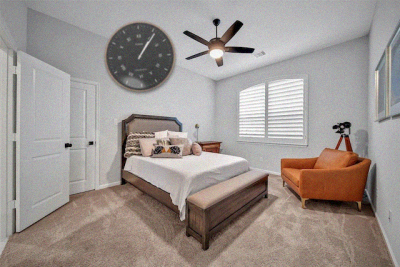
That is **1:06**
